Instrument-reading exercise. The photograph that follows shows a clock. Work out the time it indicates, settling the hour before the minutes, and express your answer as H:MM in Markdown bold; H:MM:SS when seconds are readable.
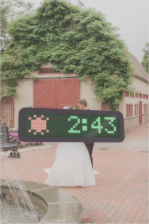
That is **2:43**
